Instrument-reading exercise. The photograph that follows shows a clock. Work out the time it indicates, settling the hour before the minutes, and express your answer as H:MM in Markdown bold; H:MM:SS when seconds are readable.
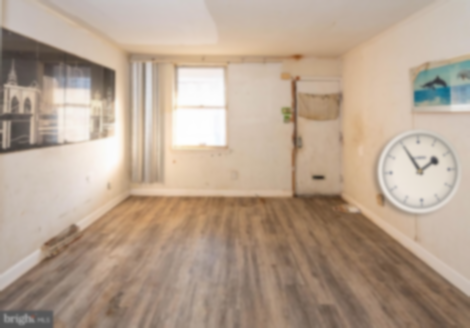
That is **1:55**
